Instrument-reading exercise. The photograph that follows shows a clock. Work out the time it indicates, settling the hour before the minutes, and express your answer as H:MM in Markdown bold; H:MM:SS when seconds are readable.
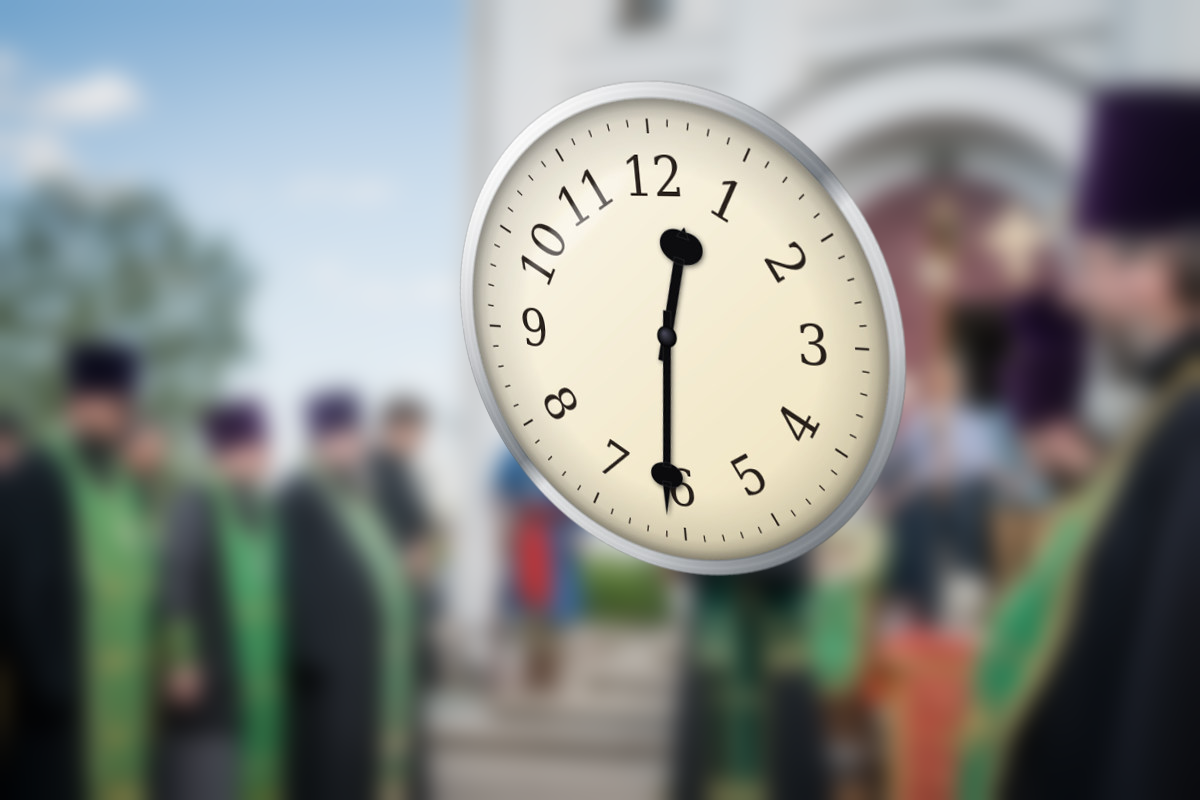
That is **12:31**
